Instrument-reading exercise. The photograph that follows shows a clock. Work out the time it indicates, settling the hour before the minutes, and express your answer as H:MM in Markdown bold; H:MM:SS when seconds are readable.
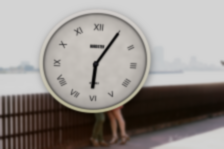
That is **6:05**
